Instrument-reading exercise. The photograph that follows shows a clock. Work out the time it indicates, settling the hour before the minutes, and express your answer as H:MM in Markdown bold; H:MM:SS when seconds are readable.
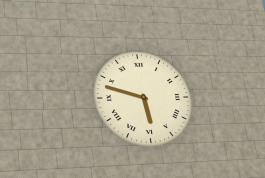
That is **5:48**
